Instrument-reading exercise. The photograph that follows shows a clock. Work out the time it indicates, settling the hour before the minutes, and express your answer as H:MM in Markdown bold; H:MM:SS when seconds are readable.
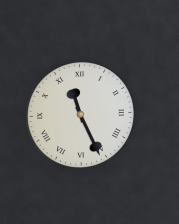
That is **11:26**
